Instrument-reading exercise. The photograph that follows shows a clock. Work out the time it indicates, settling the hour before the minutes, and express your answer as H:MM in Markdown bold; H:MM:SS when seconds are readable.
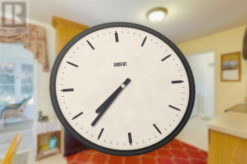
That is **7:37**
